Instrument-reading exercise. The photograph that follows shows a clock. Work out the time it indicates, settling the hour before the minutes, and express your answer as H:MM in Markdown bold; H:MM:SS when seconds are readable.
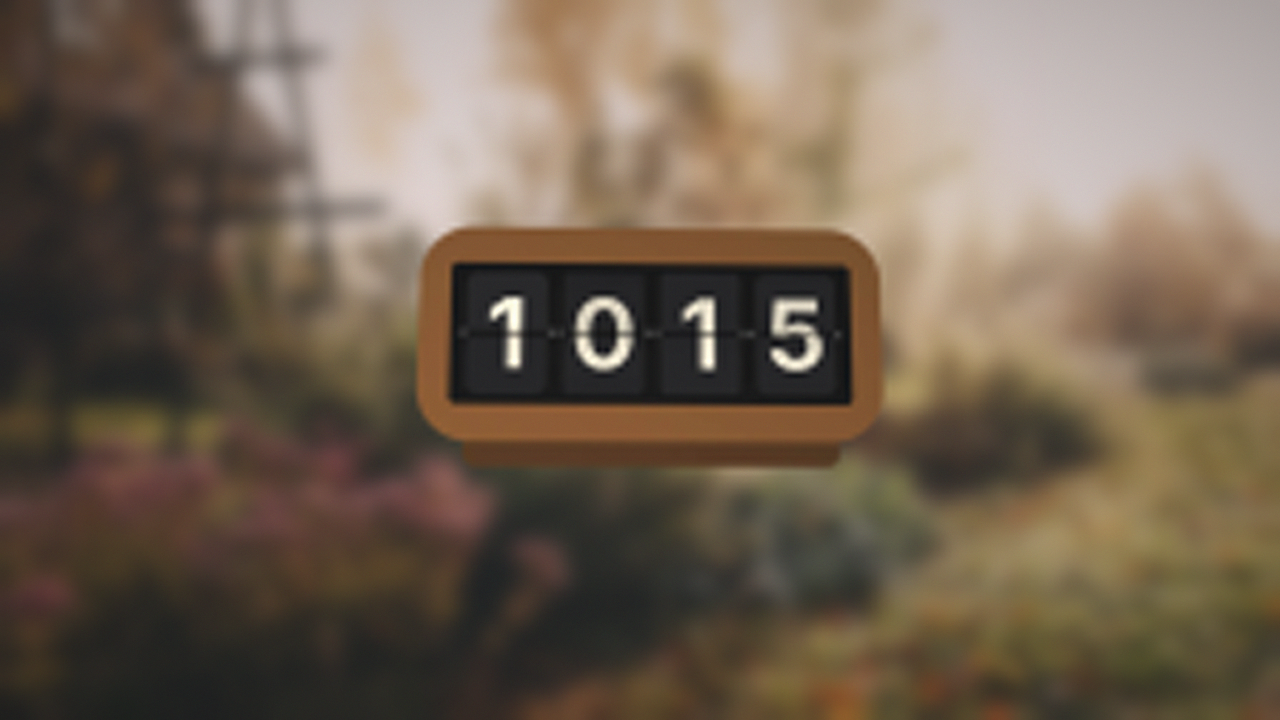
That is **10:15**
